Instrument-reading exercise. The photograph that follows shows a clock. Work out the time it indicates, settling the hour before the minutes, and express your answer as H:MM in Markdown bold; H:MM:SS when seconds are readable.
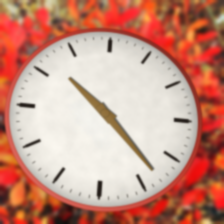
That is **10:23**
